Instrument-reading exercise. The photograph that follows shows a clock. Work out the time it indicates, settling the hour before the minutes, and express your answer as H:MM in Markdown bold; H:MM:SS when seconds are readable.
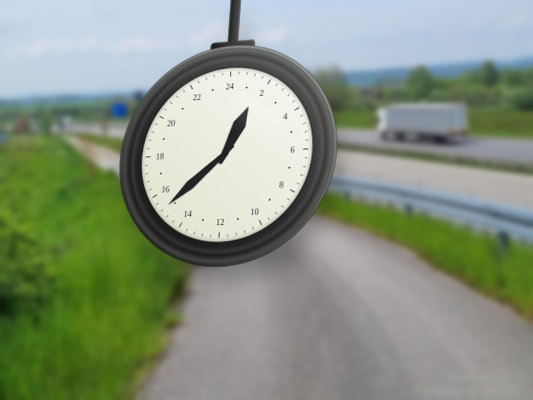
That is **1:38**
